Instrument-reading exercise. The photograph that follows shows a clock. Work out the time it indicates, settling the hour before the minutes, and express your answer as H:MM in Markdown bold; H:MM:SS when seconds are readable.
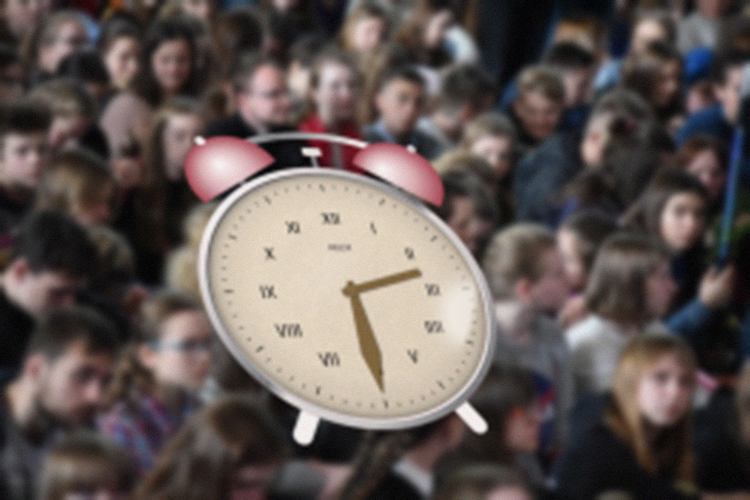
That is **2:30**
